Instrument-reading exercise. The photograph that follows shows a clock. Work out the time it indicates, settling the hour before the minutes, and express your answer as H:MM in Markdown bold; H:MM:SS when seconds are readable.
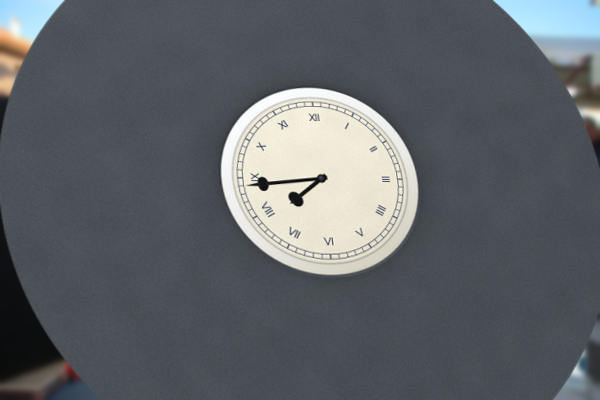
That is **7:44**
